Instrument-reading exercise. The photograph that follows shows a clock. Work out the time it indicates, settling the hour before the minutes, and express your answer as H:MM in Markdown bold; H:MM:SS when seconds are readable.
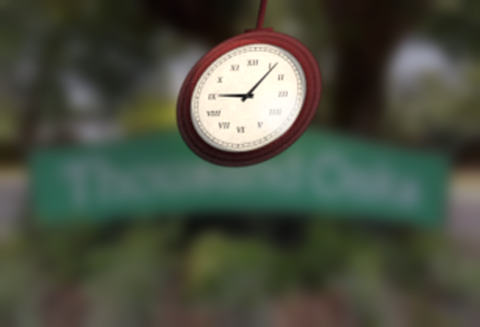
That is **9:06**
